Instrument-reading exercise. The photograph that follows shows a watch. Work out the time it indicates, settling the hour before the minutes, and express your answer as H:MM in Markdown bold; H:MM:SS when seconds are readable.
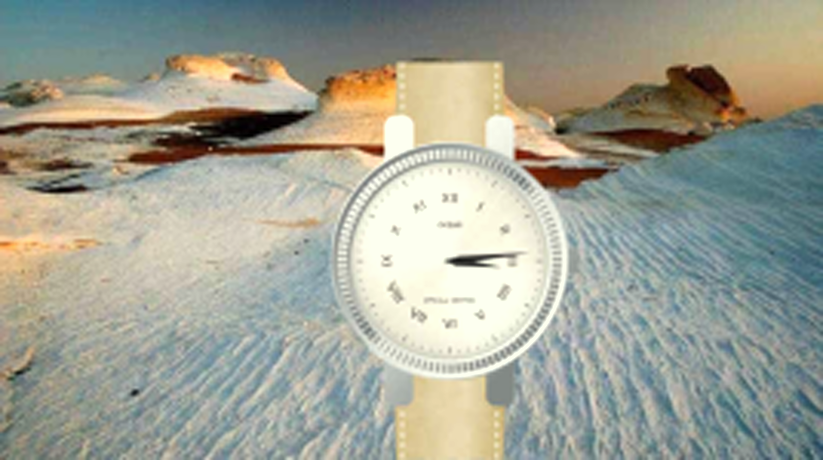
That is **3:14**
